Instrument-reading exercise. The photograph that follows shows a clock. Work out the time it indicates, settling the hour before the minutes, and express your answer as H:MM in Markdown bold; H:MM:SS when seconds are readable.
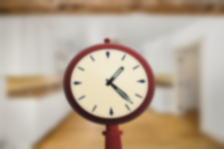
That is **1:23**
